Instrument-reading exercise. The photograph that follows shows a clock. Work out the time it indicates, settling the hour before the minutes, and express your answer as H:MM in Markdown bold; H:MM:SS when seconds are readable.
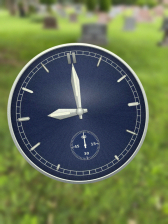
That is **9:00**
